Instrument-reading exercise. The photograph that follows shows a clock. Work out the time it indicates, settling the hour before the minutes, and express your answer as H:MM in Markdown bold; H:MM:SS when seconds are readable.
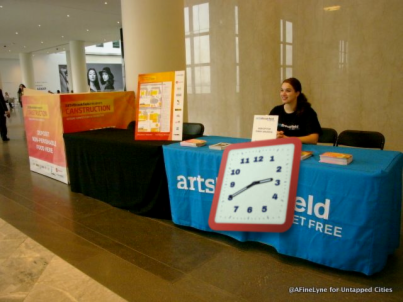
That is **2:40**
